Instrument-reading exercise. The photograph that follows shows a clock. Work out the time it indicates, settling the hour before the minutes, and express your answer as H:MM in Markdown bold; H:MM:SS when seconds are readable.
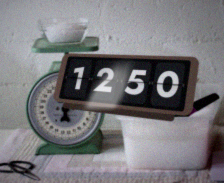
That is **12:50**
